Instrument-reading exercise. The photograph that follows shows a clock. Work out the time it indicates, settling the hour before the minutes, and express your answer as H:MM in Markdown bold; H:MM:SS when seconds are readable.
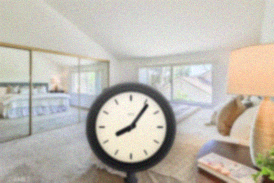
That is **8:06**
